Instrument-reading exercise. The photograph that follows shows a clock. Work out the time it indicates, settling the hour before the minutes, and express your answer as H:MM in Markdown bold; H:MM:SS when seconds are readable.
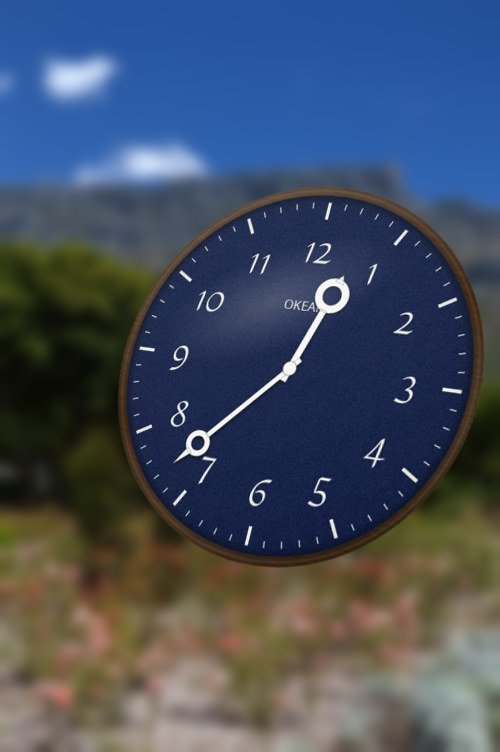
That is **12:37**
